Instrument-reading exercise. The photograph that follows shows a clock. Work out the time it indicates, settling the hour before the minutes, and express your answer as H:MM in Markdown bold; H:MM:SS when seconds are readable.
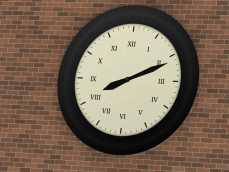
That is **8:11**
